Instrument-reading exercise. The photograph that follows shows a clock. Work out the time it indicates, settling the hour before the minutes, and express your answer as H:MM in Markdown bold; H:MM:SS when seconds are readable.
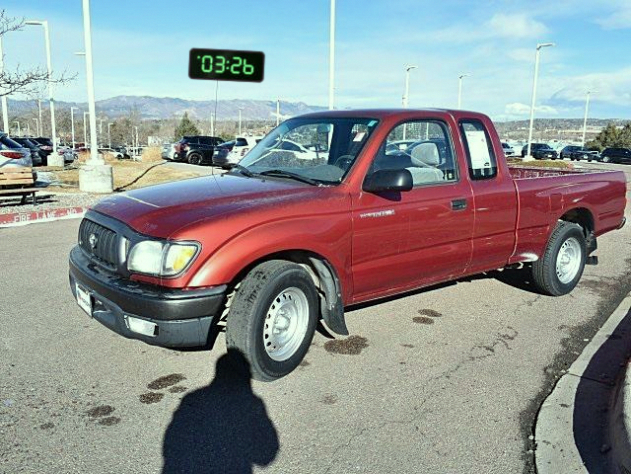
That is **3:26**
